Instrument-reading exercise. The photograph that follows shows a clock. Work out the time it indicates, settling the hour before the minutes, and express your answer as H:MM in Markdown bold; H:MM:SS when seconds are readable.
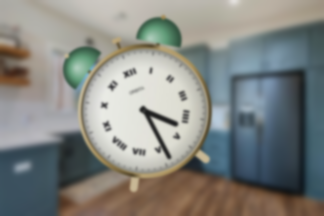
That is **4:29**
